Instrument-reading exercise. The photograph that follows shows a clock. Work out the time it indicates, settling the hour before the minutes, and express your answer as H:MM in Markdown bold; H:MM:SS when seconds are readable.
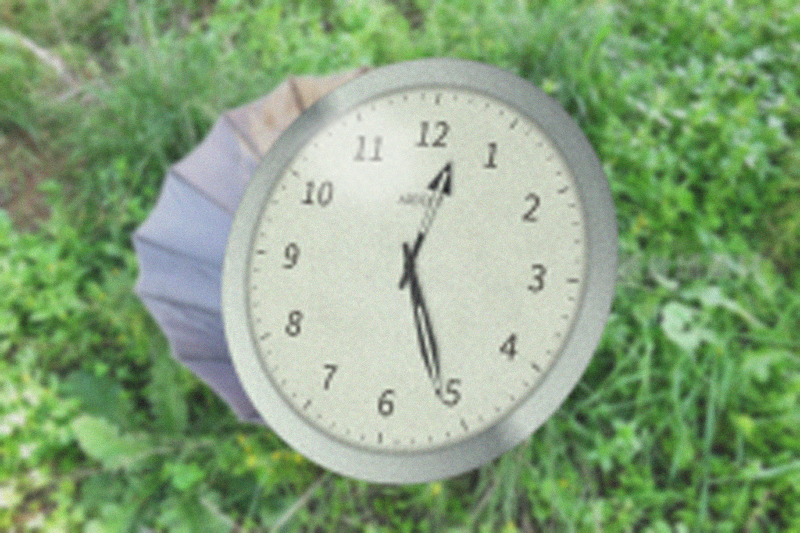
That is **12:26**
